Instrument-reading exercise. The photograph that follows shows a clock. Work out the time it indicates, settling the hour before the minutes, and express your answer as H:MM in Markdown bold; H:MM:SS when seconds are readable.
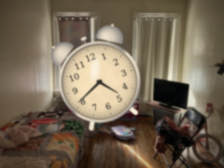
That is **4:41**
